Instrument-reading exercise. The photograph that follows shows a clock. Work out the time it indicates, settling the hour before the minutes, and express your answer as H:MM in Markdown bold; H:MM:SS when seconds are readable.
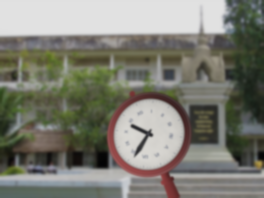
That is **10:39**
